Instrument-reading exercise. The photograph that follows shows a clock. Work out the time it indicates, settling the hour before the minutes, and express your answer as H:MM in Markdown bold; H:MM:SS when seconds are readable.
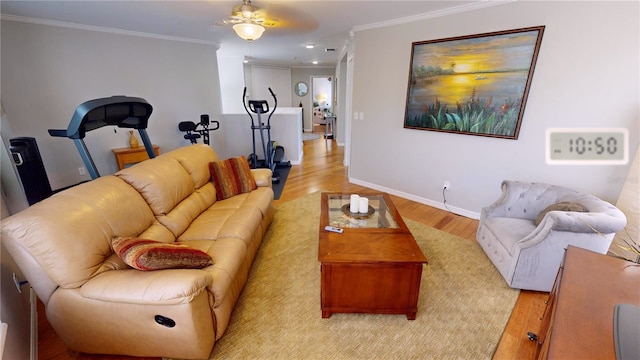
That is **10:50**
